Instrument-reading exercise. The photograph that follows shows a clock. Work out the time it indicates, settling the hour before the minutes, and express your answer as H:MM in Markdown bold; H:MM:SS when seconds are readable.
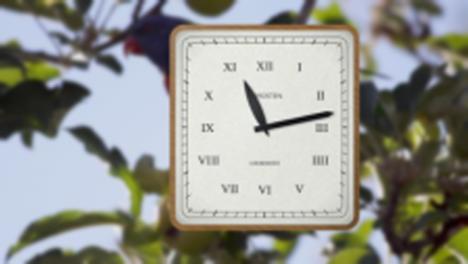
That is **11:13**
